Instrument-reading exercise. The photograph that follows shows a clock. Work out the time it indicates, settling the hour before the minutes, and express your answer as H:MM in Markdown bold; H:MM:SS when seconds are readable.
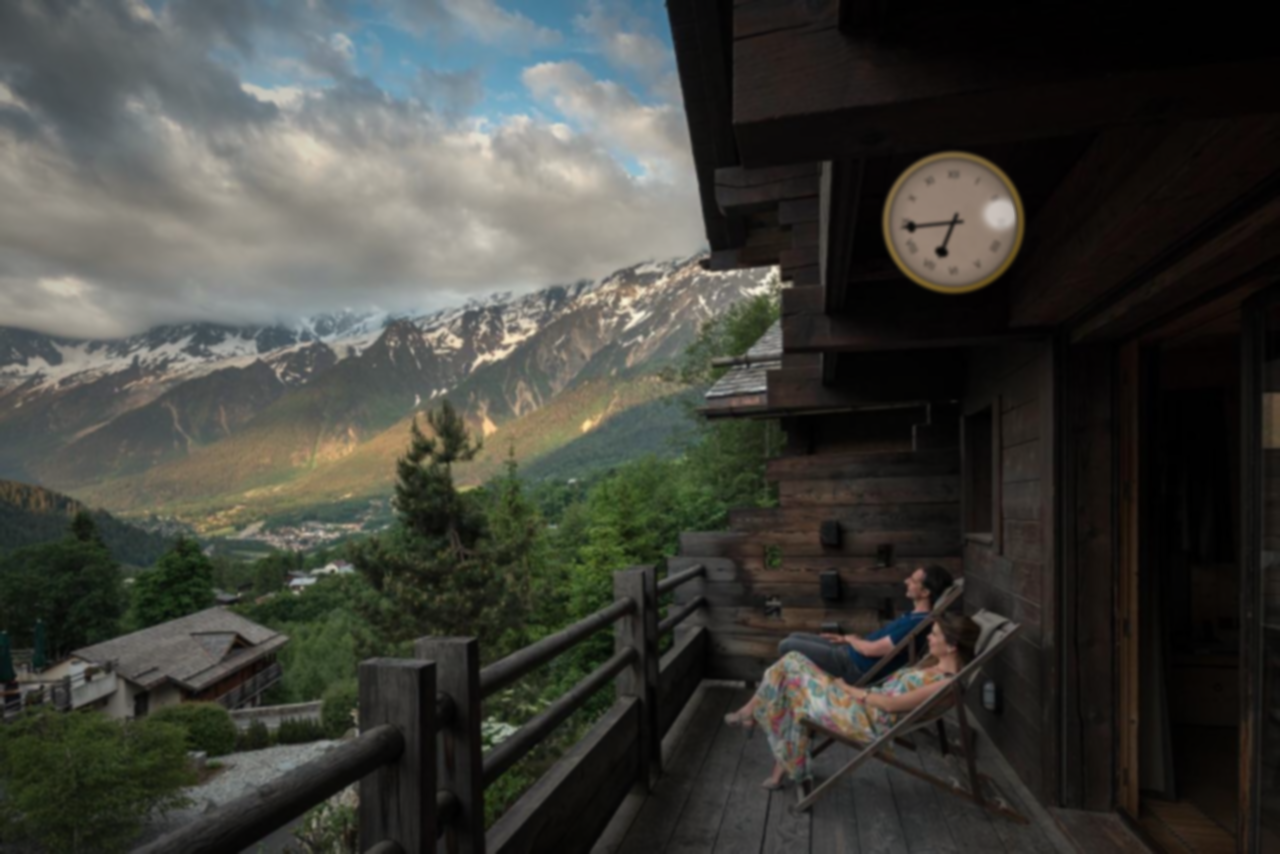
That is **6:44**
